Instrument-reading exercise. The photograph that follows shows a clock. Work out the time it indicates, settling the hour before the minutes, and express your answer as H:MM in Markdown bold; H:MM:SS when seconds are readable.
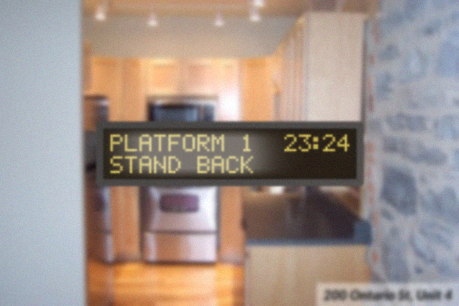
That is **23:24**
